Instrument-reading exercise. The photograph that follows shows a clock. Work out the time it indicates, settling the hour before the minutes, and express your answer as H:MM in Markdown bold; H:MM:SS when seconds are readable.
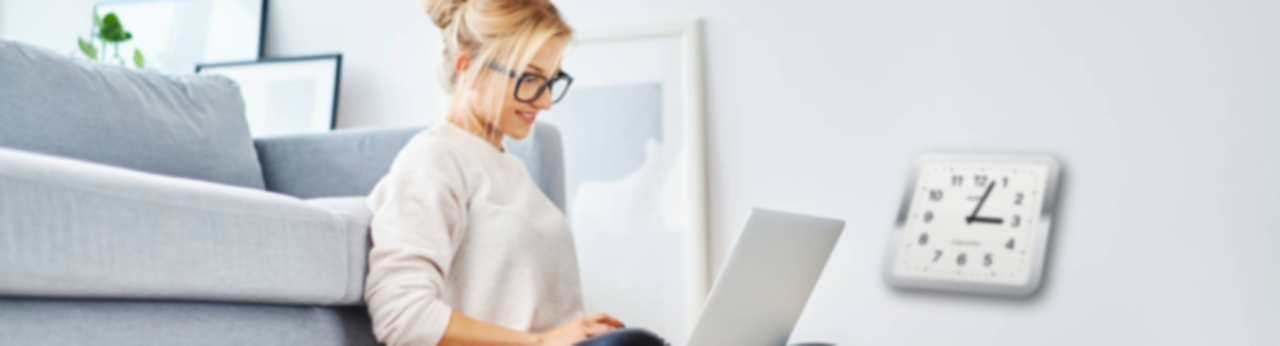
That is **3:03**
